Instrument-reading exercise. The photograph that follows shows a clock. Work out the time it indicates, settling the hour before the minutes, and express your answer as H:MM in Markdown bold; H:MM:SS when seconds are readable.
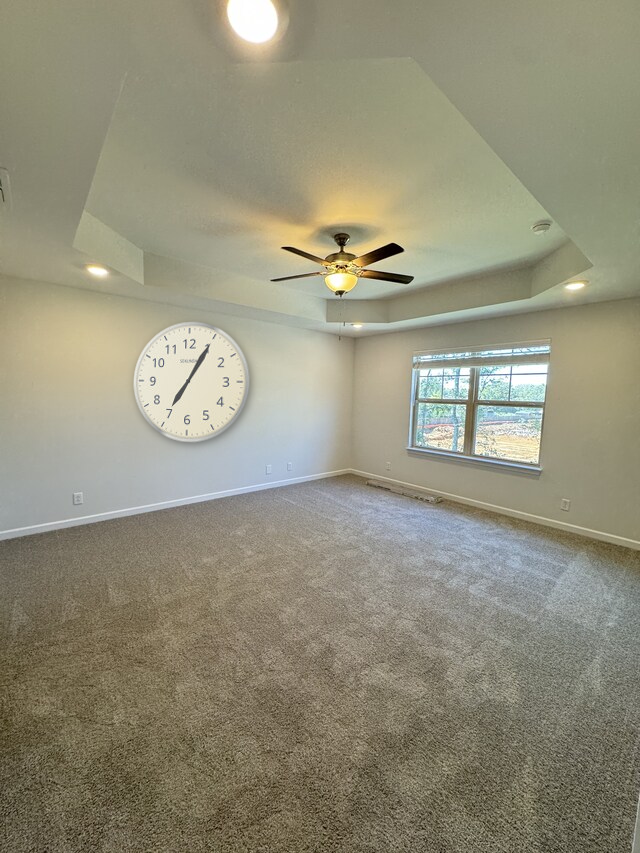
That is **7:05**
